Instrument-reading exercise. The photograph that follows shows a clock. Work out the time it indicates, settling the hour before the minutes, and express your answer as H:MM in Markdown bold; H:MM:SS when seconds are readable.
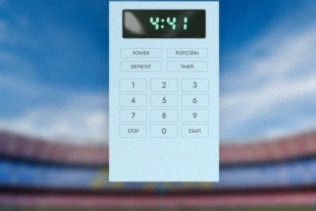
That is **4:41**
